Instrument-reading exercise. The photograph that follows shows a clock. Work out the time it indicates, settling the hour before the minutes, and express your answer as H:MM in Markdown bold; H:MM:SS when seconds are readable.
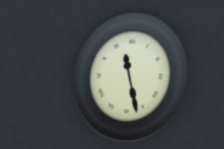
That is **11:27**
